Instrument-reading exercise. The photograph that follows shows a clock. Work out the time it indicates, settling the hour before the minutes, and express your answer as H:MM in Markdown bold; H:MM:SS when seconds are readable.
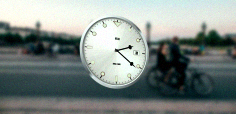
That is **2:21**
